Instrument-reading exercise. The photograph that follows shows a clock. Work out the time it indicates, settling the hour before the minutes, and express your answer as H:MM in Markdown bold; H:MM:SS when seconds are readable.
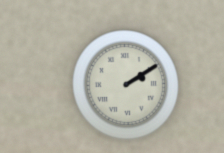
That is **2:10**
